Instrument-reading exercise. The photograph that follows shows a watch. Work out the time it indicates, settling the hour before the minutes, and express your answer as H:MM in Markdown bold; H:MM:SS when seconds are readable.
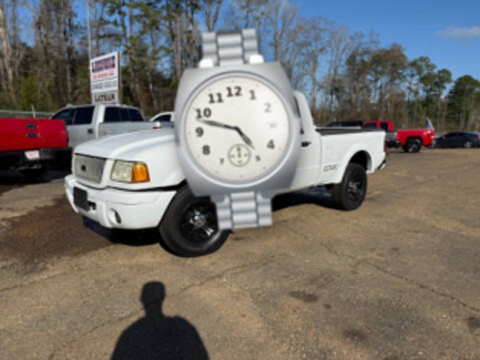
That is **4:48**
